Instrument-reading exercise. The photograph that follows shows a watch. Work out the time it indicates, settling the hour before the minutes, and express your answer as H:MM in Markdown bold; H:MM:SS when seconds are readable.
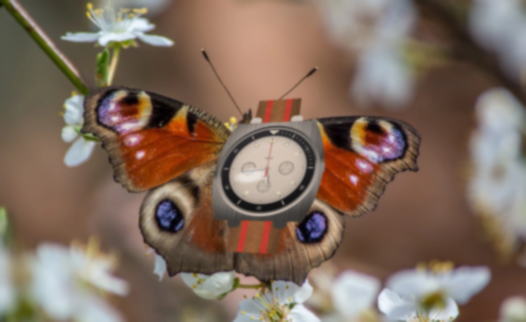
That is **5:44**
